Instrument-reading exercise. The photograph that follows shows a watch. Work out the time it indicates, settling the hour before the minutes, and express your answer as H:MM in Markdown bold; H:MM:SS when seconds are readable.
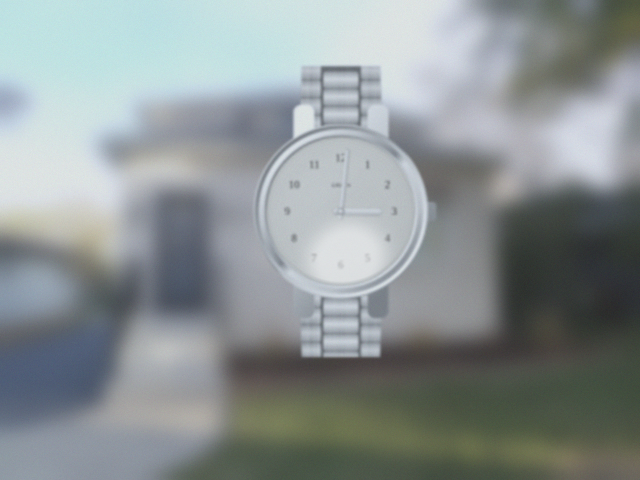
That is **3:01**
